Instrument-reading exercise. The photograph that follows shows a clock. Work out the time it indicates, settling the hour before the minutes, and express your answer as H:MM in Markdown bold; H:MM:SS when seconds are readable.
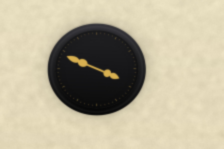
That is **3:49**
